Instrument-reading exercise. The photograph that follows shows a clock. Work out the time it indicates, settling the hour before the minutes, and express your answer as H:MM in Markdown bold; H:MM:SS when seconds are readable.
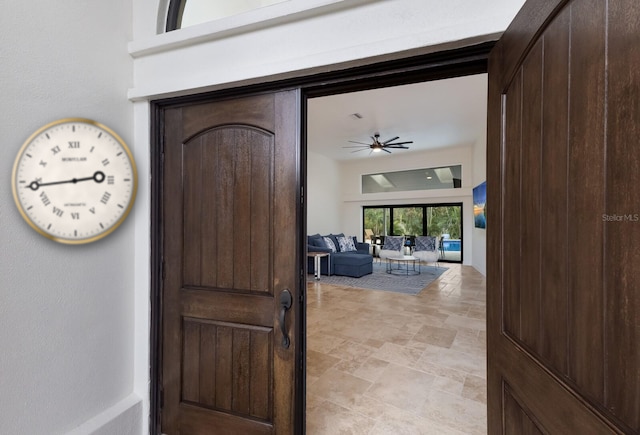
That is **2:44**
